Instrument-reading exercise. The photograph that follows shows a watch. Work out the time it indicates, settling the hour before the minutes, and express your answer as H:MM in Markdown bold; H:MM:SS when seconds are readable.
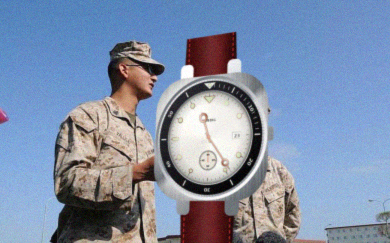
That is **11:24**
